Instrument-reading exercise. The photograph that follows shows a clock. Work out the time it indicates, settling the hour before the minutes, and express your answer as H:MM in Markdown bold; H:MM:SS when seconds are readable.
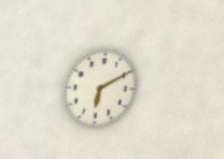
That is **6:10**
